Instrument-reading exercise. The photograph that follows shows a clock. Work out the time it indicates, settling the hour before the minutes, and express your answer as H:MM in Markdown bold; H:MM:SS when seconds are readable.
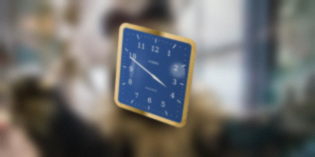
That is **3:49**
